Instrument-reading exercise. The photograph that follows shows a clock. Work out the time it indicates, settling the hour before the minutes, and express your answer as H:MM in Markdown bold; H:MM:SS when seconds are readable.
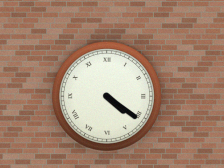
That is **4:21**
